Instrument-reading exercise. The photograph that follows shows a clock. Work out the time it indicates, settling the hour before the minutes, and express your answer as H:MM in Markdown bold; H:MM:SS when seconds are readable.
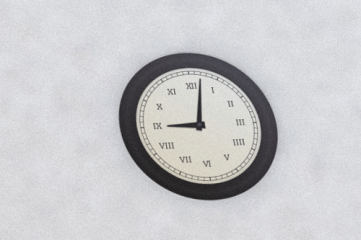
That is **9:02**
